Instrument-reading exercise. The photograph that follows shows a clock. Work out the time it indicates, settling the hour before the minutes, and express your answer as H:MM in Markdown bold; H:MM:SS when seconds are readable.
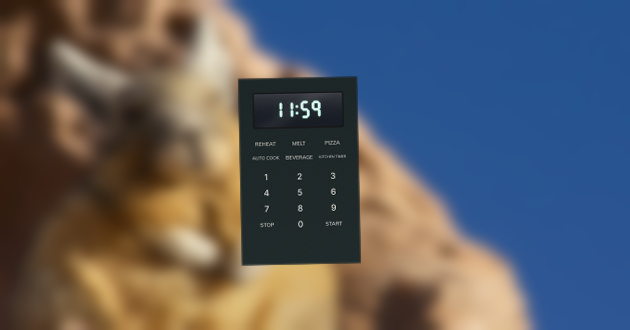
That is **11:59**
